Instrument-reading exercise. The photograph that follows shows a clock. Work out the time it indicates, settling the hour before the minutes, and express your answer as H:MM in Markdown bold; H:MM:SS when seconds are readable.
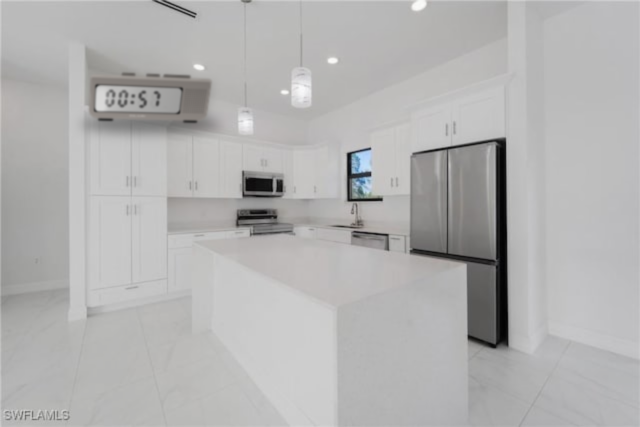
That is **0:57**
